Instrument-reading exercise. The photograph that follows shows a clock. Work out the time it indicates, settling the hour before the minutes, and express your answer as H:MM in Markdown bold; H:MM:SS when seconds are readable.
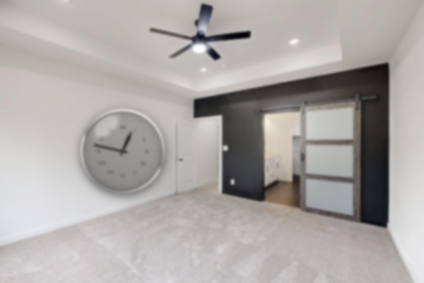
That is **12:47**
